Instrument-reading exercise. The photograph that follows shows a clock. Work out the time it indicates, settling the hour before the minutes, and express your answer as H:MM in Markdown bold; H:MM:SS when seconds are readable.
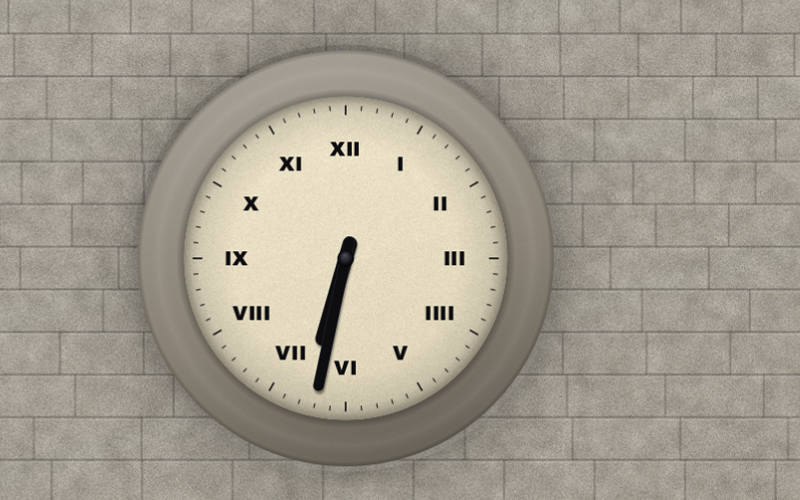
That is **6:32**
